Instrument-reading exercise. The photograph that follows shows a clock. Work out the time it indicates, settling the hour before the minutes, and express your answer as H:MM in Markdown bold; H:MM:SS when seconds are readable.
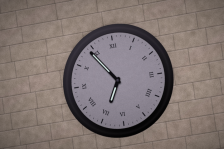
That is **6:54**
